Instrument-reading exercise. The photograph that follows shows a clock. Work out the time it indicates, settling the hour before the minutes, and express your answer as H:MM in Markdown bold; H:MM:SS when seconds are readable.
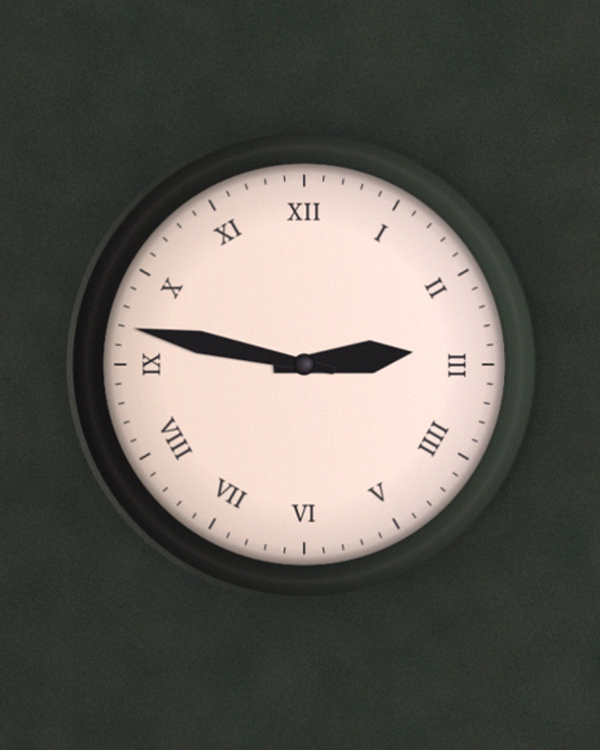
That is **2:47**
